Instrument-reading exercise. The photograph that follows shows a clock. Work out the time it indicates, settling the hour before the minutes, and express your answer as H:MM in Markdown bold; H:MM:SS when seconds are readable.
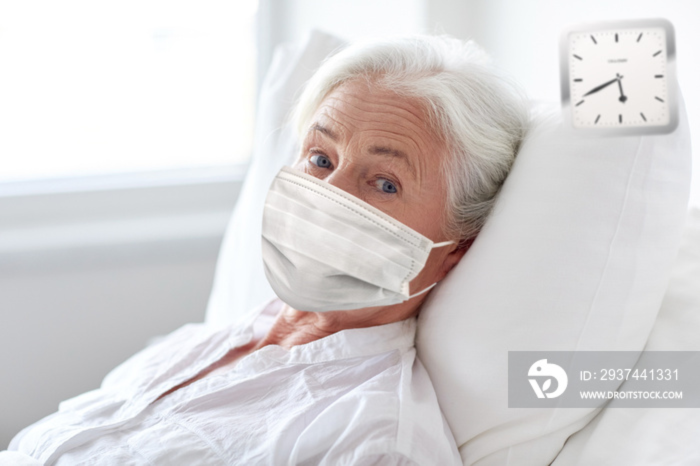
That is **5:41**
